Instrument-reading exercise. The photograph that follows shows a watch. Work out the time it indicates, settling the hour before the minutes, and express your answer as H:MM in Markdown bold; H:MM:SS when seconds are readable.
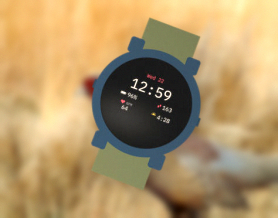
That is **12:59**
